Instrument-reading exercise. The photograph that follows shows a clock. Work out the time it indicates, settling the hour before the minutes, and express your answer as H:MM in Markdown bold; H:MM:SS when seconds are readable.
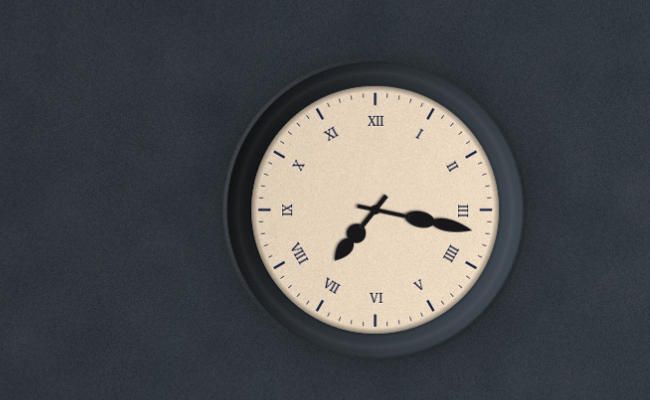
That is **7:17**
